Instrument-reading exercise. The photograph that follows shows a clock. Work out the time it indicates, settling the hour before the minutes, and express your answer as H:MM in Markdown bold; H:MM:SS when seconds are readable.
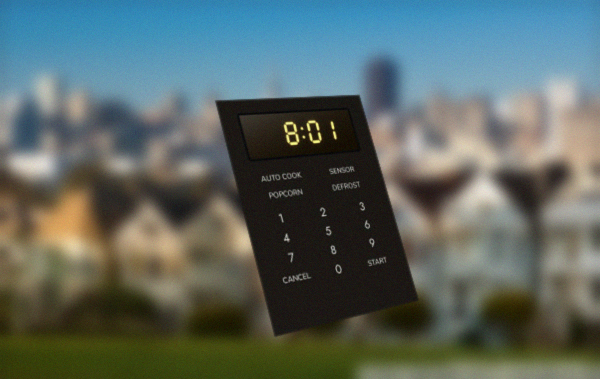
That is **8:01**
